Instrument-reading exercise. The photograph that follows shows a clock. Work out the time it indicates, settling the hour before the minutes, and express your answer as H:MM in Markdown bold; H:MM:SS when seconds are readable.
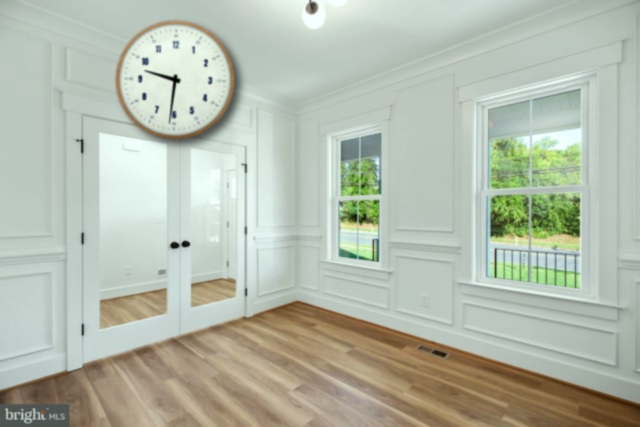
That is **9:31**
